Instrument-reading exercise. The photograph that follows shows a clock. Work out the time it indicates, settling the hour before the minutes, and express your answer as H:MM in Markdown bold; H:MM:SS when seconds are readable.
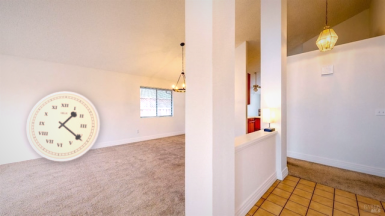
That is **1:21**
